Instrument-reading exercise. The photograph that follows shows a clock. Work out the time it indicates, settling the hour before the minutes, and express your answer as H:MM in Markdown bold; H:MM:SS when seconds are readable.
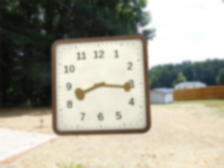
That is **8:16**
